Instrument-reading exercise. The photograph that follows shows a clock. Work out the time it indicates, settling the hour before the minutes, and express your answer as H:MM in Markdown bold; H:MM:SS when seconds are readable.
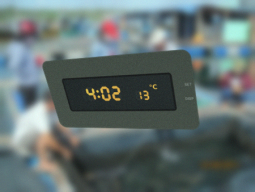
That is **4:02**
